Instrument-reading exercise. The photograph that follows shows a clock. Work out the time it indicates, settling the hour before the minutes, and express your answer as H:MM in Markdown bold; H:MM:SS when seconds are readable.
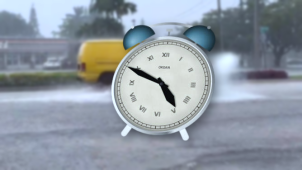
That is **4:49**
